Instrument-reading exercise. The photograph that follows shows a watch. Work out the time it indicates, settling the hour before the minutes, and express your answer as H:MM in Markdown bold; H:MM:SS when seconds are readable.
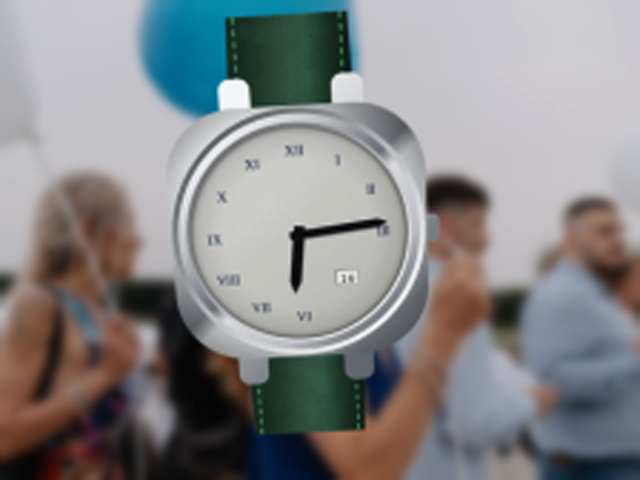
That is **6:14**
